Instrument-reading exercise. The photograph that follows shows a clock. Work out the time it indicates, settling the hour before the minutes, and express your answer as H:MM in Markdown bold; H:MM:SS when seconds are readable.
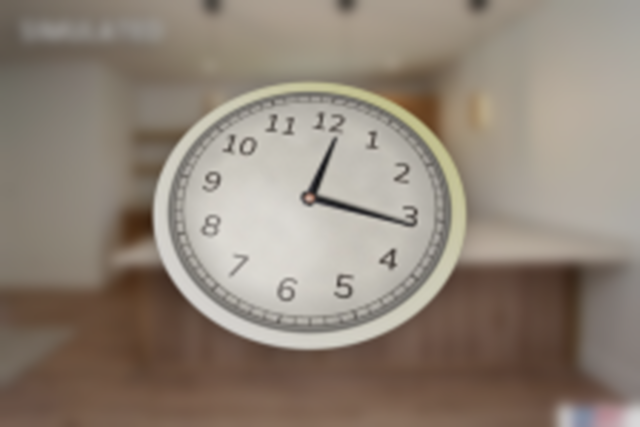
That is **12:16**
